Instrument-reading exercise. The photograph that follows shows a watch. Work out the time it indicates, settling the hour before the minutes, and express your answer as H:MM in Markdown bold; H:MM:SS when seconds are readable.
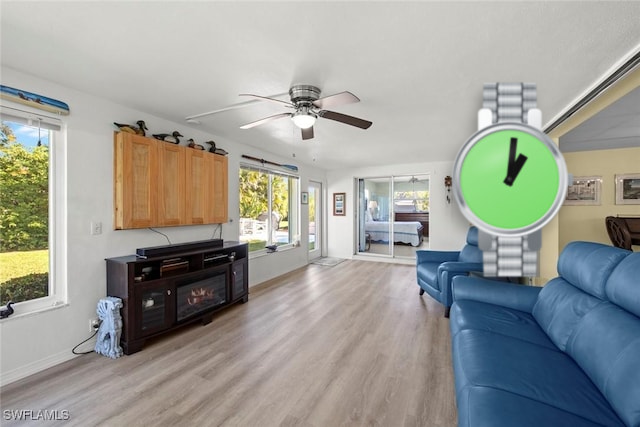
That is **1:01**
